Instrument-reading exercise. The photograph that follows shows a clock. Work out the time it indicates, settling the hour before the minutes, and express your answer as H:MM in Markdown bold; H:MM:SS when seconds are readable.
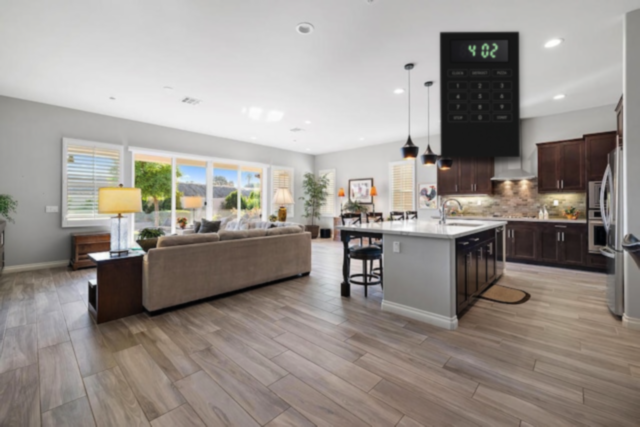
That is **4:02**
